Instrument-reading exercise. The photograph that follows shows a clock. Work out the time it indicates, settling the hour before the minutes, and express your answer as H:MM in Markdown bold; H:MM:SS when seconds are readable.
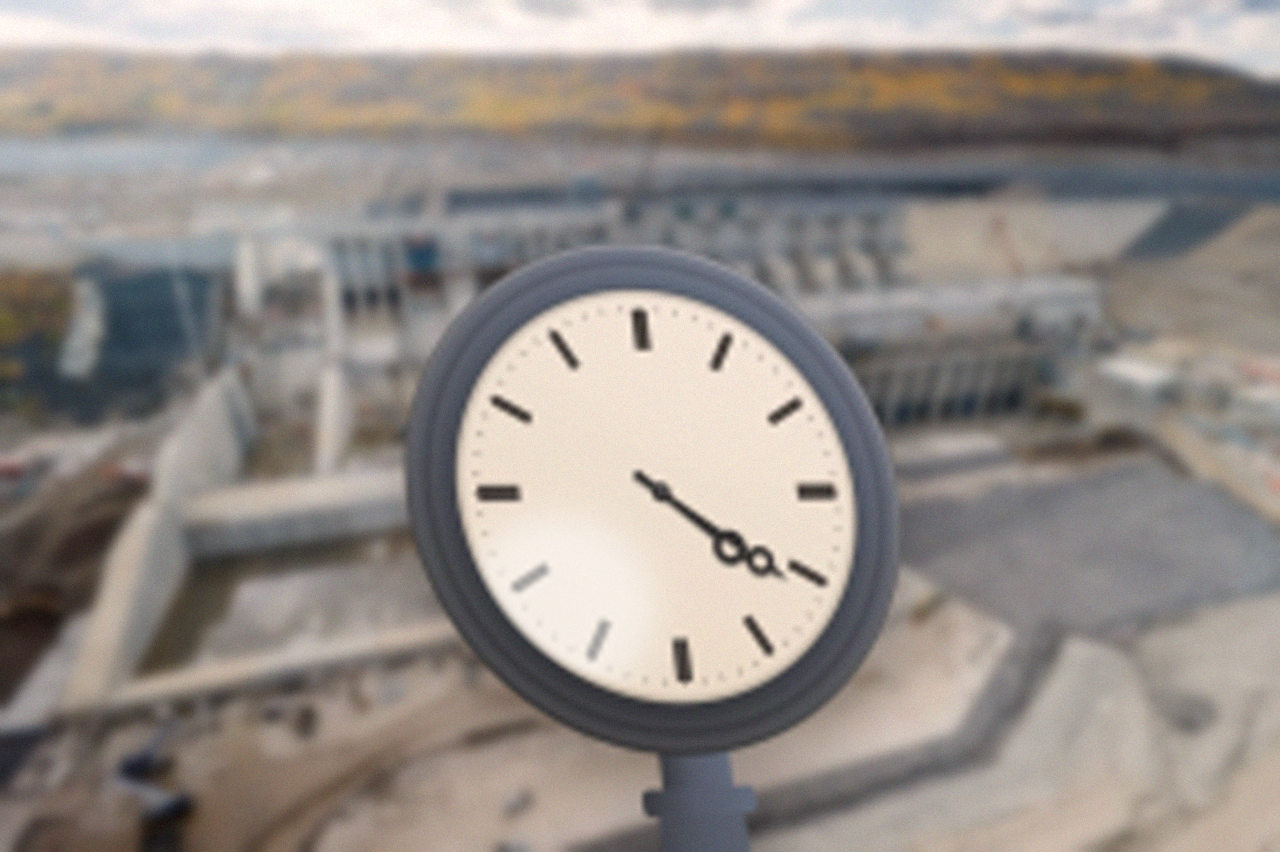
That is **4:21**
